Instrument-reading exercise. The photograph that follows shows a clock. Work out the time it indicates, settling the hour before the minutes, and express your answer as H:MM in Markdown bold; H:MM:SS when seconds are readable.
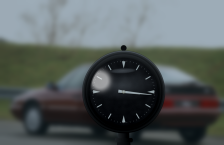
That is **3:16**
